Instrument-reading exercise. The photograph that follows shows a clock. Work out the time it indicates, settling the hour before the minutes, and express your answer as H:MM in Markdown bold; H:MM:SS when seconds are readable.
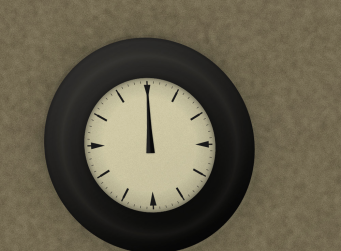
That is **12:00**
